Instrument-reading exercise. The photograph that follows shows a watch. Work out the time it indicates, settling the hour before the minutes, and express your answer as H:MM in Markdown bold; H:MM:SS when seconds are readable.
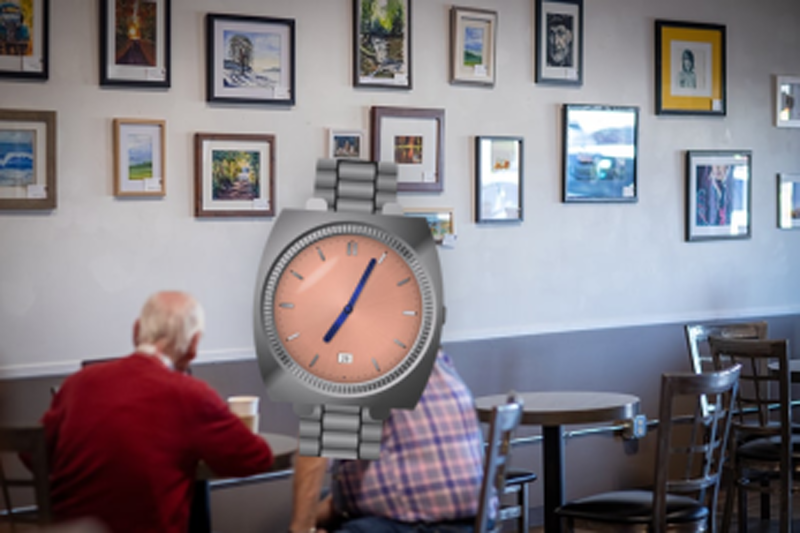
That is **7:04**
